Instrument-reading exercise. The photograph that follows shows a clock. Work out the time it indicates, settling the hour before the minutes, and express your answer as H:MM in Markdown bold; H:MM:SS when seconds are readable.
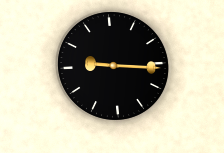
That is **9:16**
